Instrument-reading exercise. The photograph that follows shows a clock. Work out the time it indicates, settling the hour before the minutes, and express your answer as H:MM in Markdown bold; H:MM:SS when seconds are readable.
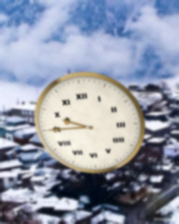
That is **9:45**
